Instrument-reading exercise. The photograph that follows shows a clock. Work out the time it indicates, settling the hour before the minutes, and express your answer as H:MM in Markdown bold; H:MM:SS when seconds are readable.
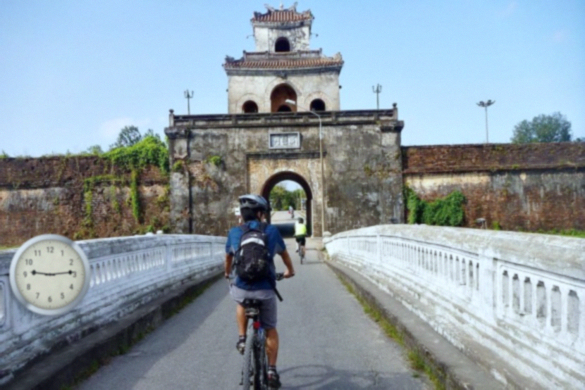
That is **9:14**
